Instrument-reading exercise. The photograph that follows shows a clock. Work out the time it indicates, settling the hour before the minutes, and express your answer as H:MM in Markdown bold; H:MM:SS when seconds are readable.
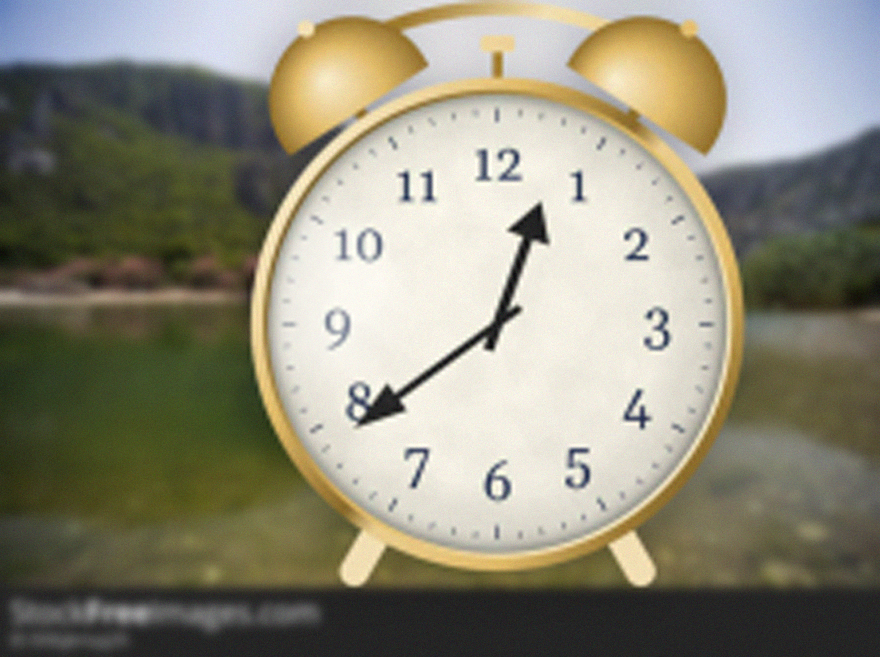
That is **12:39**
